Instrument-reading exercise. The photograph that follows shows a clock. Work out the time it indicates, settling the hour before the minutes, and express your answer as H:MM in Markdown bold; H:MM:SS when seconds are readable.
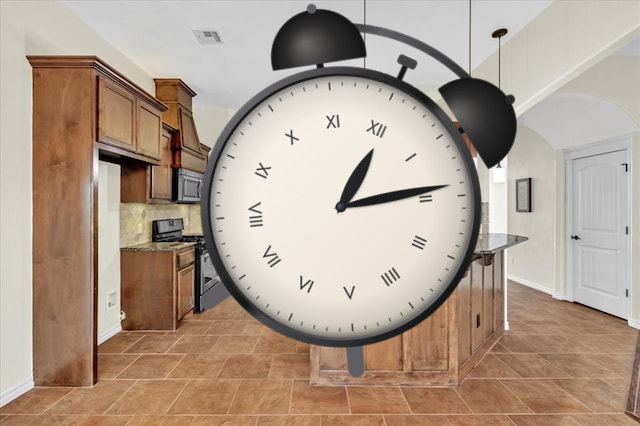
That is **12:09**
